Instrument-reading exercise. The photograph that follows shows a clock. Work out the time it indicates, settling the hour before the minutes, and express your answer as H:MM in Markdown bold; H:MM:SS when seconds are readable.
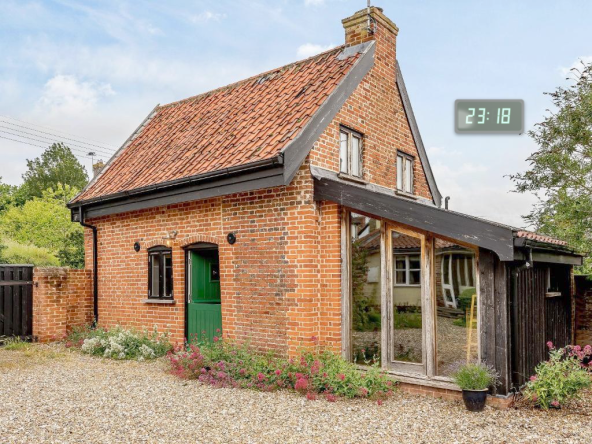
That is **23:18**
